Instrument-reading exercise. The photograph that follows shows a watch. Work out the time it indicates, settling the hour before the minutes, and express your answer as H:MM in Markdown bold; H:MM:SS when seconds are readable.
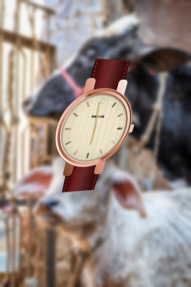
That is **5:59**
